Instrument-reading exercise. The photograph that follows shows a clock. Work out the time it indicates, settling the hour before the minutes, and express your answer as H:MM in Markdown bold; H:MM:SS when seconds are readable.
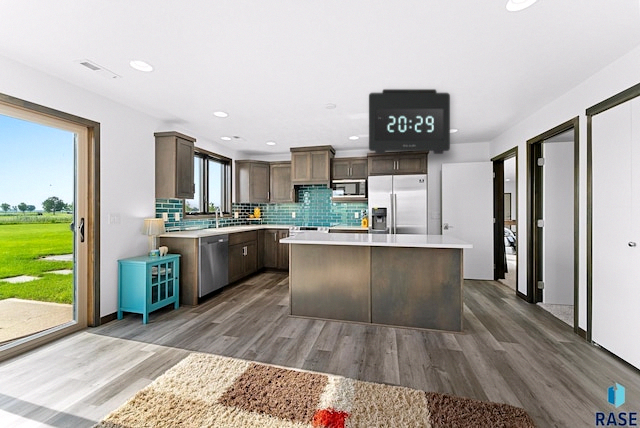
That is **20:29**
